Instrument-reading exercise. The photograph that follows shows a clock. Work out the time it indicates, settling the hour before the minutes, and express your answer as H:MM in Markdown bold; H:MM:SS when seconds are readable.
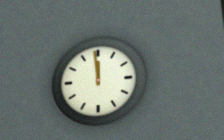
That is **11:59**
